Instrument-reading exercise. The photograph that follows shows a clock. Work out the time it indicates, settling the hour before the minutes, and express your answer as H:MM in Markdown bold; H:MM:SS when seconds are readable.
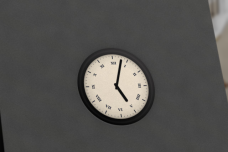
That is **5:03**
